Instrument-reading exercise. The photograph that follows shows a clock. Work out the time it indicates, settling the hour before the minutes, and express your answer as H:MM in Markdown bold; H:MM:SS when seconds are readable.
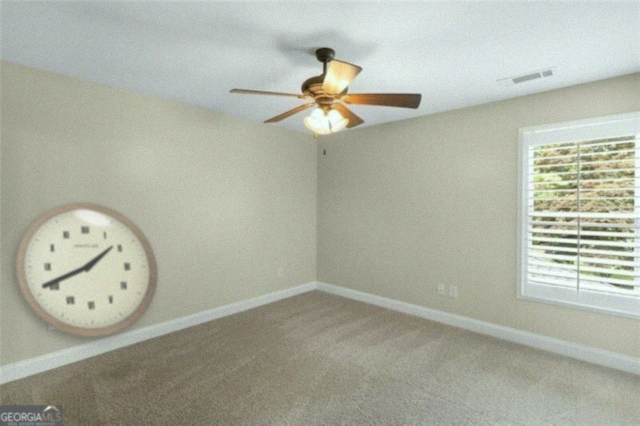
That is **1:41**
